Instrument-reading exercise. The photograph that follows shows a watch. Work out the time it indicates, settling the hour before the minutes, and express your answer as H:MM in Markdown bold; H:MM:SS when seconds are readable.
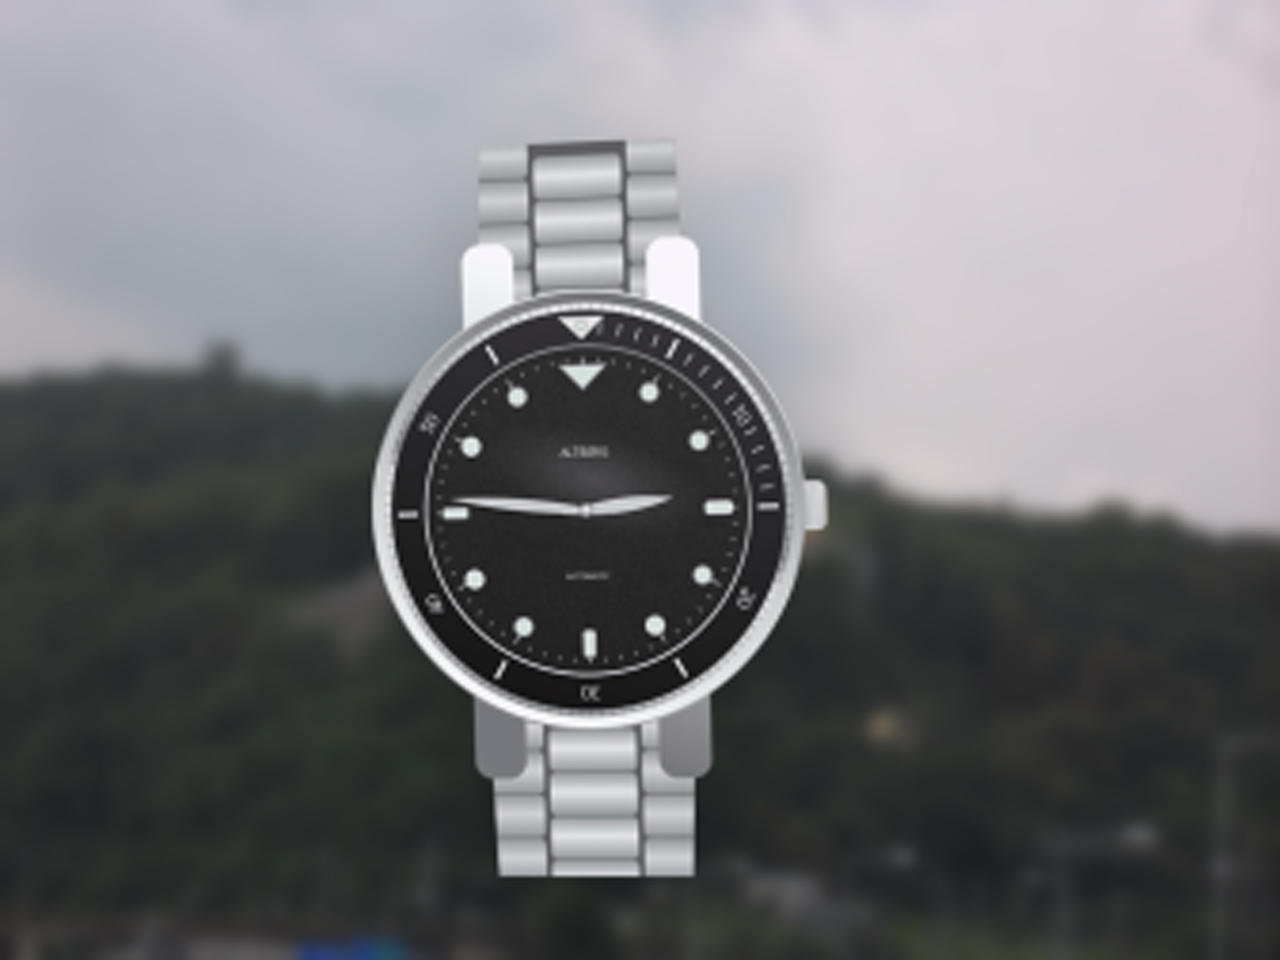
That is **2:46**
